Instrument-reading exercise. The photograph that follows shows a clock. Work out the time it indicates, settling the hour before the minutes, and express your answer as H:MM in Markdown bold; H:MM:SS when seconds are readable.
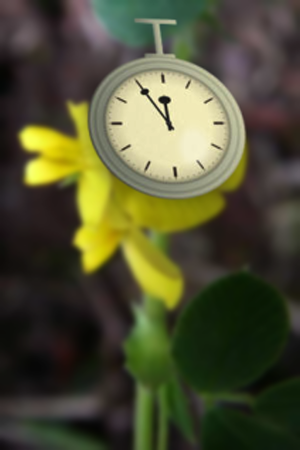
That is **11:55**
